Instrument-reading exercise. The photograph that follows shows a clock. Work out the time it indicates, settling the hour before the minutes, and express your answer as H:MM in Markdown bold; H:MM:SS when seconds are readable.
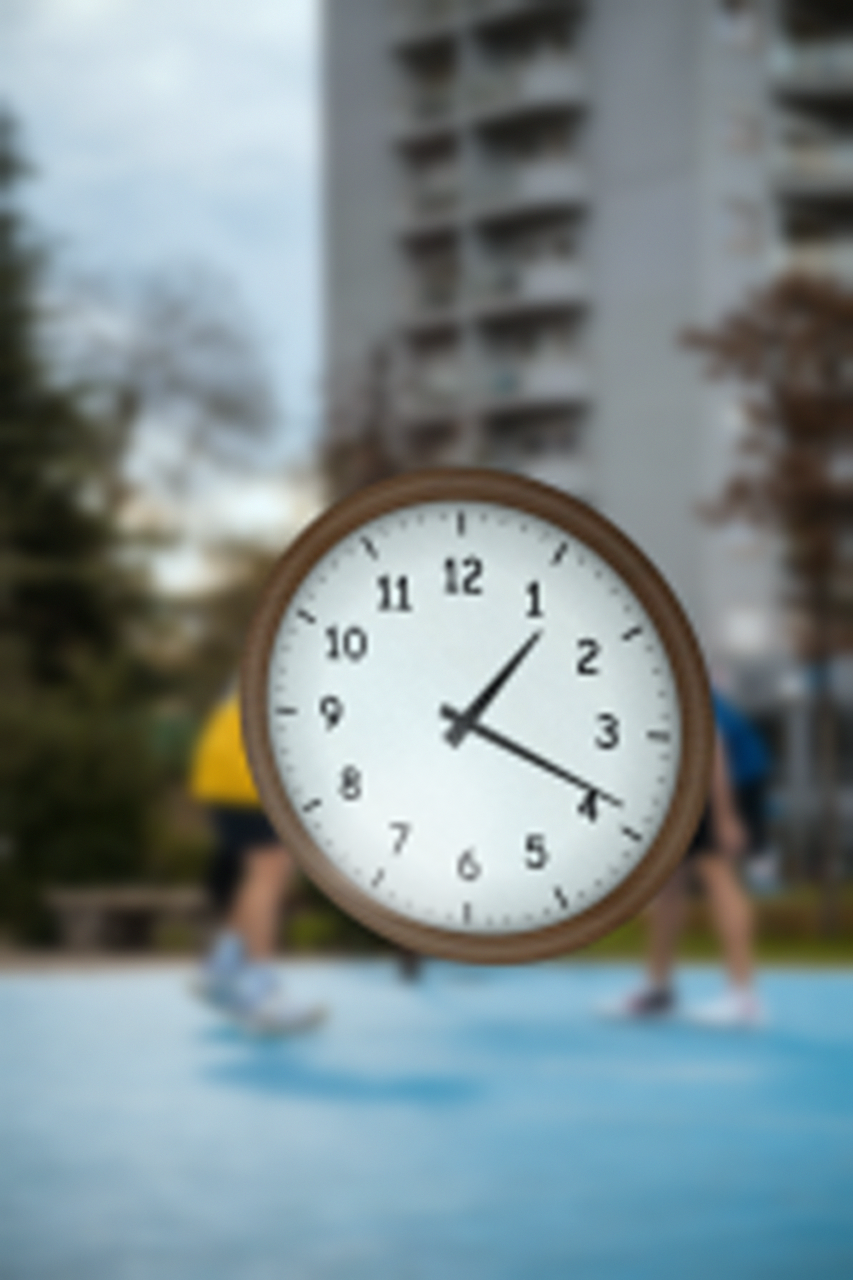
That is **1:19**
